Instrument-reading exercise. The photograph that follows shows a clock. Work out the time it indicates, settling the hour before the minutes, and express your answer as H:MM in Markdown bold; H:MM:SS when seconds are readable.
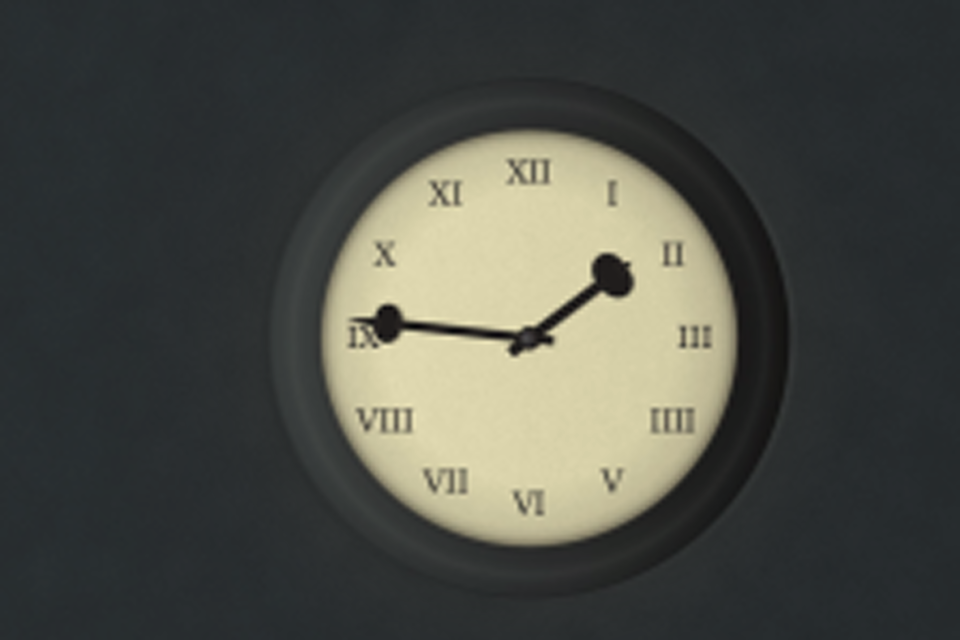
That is **1:46**
